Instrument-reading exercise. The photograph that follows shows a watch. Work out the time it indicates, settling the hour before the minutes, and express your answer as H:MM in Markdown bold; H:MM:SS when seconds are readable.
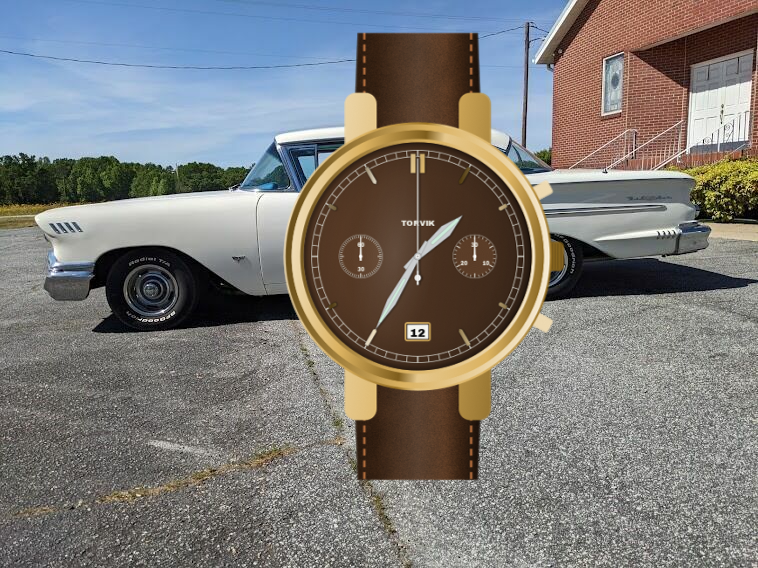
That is **1:35**
